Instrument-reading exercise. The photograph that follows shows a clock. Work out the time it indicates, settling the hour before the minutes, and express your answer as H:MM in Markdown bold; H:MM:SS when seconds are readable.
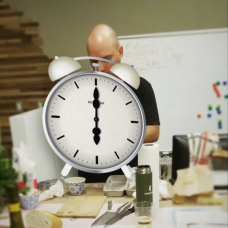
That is **6:00**
